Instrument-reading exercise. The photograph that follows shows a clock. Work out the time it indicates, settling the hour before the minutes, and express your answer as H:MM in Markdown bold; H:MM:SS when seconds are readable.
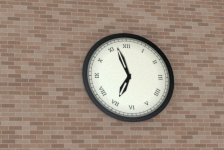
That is **6:57**
